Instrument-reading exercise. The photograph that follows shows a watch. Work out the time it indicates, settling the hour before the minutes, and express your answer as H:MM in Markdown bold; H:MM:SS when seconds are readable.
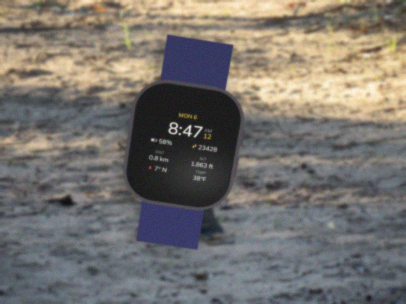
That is **8:47**
